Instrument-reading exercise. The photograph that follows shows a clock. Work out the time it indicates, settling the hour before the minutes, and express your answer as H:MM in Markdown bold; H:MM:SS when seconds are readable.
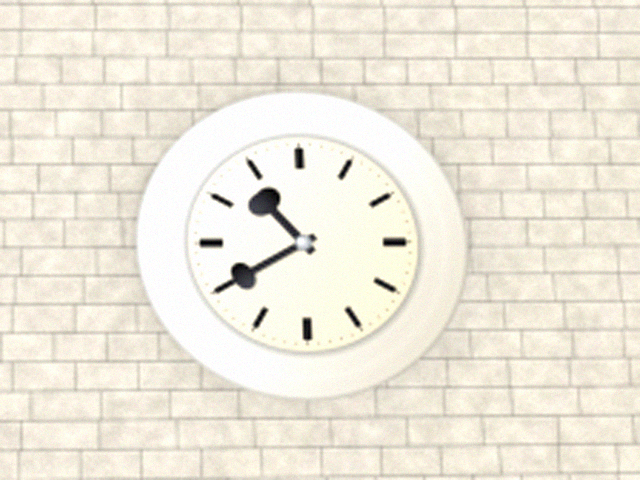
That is **10:40**
